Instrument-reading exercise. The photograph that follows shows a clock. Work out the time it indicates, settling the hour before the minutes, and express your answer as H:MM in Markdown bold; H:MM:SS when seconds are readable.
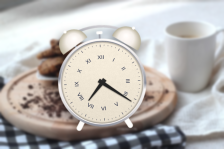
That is **7:21**
